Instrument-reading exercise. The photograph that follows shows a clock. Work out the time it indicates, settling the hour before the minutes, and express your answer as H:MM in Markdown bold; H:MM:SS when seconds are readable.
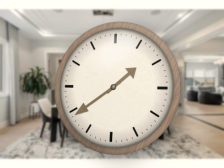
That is **1:39**
